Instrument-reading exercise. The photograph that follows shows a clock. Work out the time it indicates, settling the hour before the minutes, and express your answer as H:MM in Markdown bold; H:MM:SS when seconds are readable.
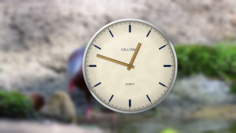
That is **12:48**
